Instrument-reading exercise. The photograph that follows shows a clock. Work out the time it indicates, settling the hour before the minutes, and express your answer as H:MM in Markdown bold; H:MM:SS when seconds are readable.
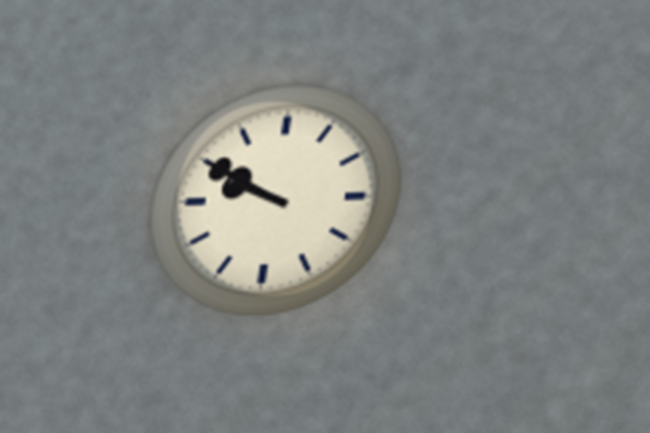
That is **9:50**
